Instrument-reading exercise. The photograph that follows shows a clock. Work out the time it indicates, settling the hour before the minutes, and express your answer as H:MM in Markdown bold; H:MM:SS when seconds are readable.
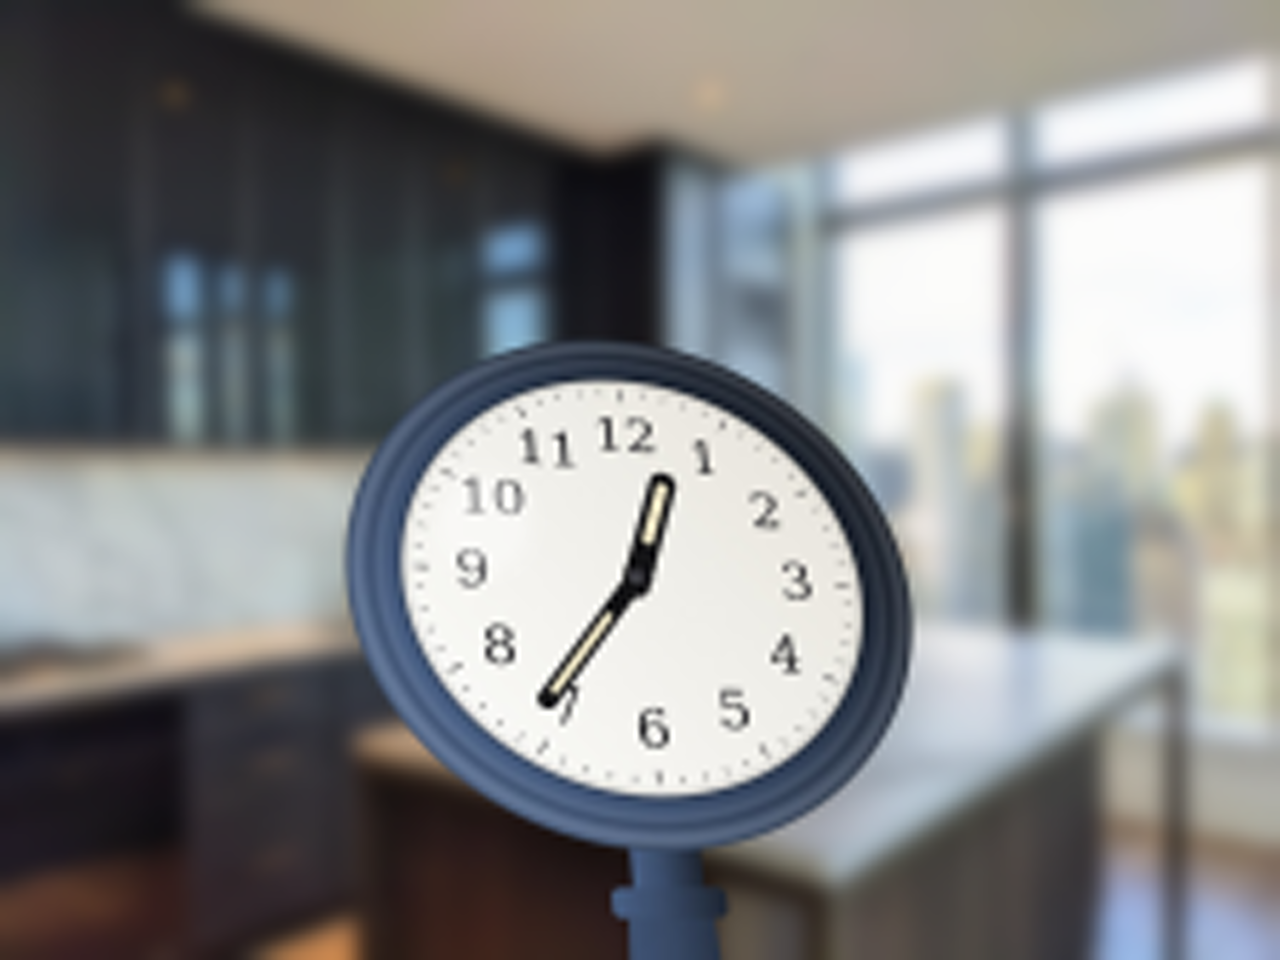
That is **12:36**
